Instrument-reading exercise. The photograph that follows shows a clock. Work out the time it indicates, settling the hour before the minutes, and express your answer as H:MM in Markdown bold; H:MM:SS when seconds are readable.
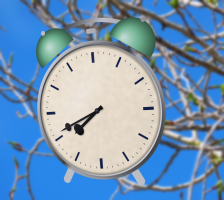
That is **7:41**
